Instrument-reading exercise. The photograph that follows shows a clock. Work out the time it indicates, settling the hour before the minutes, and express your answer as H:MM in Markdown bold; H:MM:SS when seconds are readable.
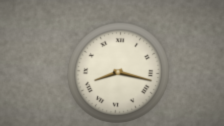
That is **8:17**
